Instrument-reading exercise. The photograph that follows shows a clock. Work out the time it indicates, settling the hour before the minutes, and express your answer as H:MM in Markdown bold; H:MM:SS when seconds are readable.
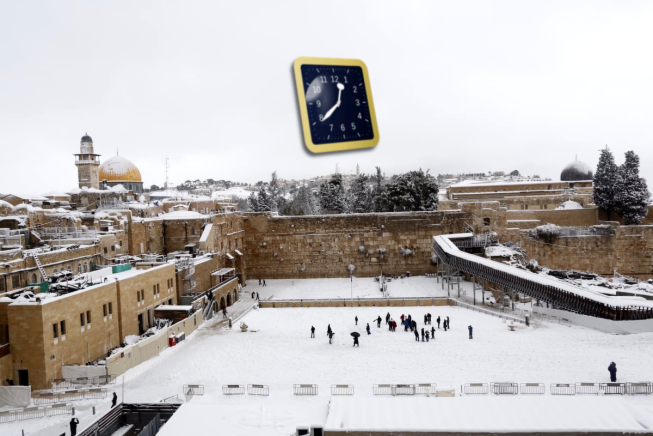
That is **12:39**
